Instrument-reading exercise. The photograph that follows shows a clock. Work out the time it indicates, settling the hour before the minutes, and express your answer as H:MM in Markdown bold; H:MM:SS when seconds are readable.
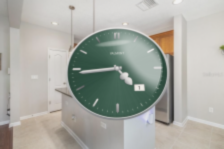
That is **4:44**
